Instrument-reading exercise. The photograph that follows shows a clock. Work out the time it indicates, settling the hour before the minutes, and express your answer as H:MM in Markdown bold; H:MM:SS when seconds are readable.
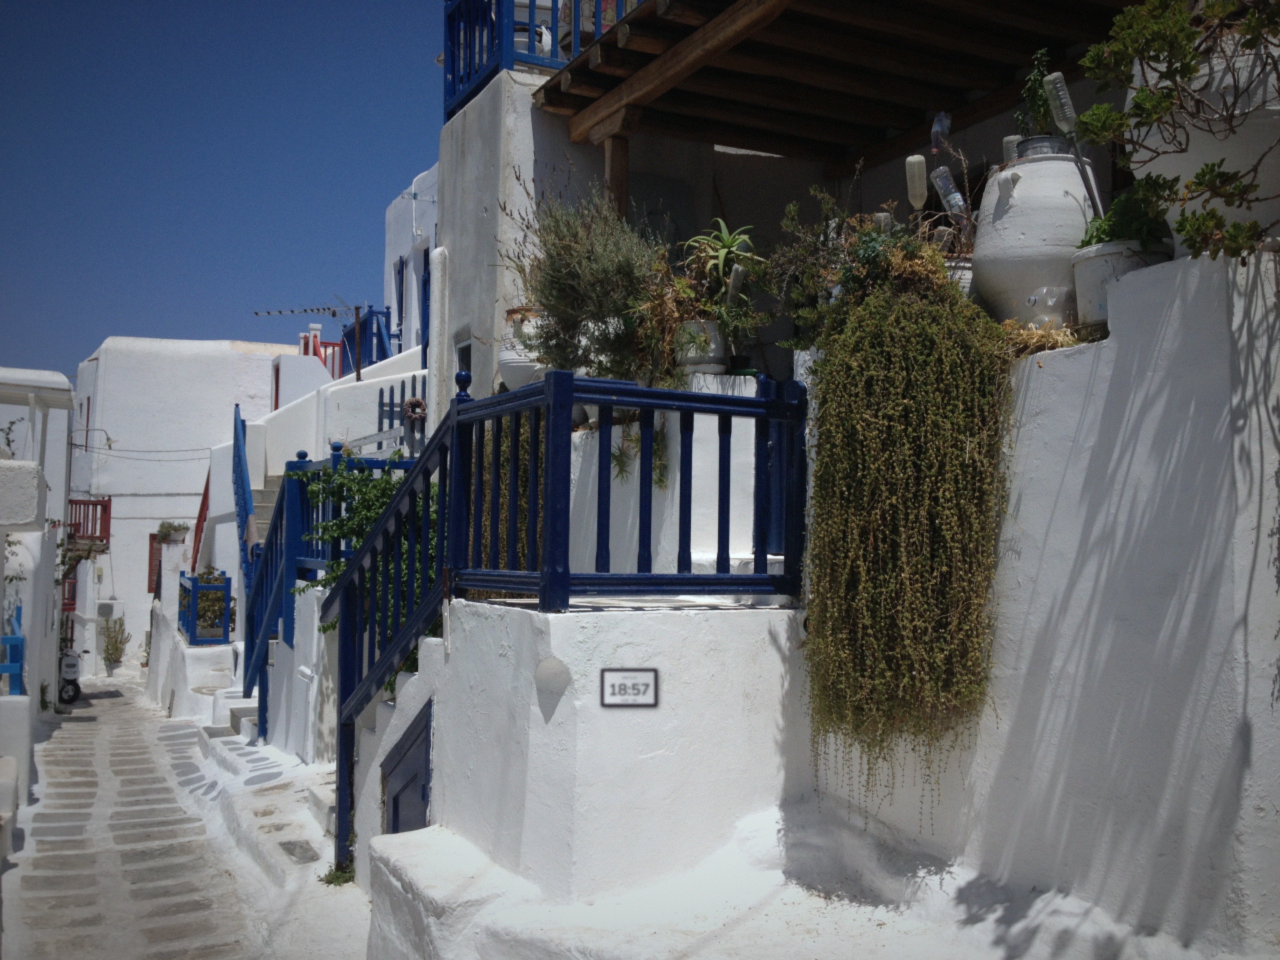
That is **18:57**
